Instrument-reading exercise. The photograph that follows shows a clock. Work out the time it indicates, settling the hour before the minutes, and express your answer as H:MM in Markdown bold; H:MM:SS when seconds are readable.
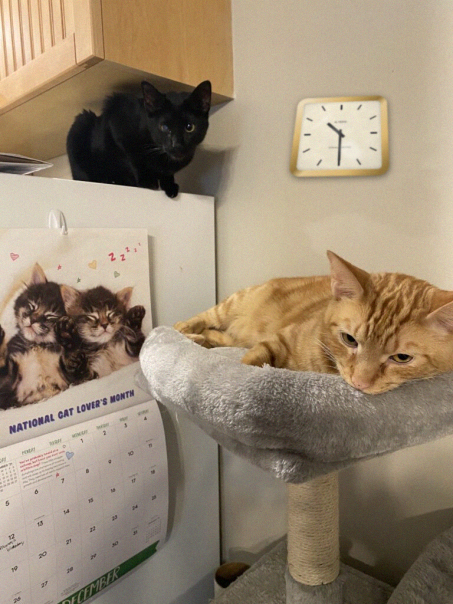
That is **10:30**
